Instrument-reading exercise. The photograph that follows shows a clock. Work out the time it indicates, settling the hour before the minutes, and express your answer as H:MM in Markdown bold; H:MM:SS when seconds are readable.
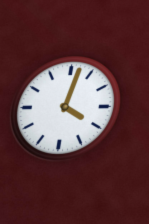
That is **4:02**
